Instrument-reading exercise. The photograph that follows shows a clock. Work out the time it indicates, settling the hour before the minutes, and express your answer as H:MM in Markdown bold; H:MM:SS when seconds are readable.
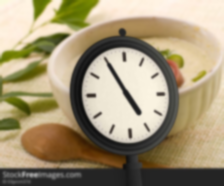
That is **4:55**
